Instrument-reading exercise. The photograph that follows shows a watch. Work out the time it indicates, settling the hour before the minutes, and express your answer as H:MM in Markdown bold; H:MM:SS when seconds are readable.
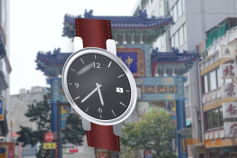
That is **5:38**
